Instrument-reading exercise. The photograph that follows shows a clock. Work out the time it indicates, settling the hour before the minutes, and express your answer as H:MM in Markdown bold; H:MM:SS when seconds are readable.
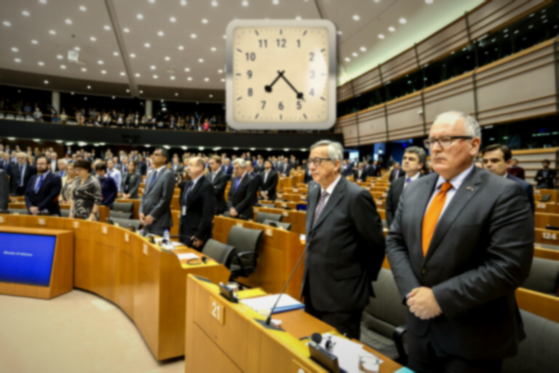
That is **7:23**
